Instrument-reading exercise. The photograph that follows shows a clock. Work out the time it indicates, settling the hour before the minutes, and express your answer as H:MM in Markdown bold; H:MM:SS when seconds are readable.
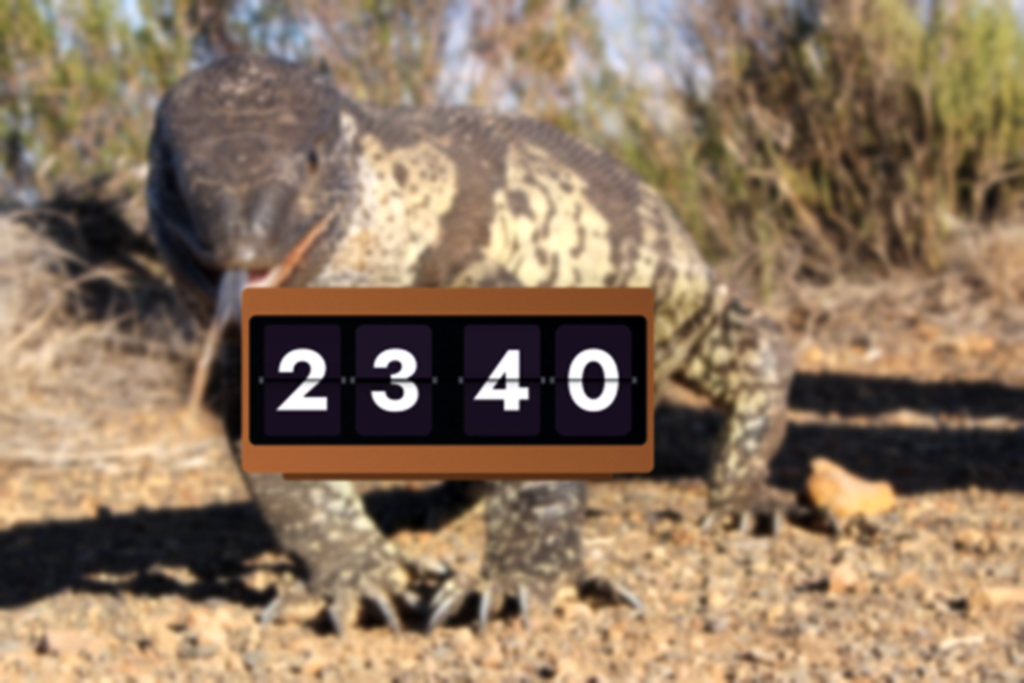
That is **23:40**
